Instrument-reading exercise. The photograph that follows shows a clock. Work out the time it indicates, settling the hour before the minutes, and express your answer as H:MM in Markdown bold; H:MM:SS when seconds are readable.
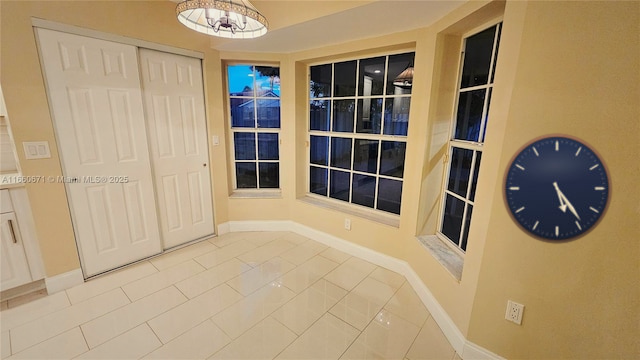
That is **5:24**
